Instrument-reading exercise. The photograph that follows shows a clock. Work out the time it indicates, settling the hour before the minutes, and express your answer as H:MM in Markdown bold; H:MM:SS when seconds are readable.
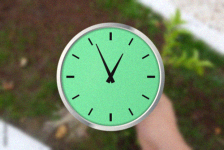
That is **12:56**
